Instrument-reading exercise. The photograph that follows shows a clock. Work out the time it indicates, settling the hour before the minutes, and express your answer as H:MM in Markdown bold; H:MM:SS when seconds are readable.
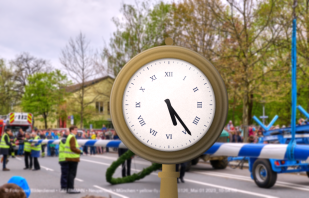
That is **5:24**
